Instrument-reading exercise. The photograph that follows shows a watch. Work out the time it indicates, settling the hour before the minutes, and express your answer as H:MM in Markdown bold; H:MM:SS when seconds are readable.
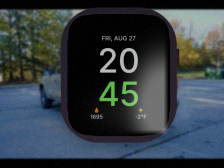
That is **20:45**
